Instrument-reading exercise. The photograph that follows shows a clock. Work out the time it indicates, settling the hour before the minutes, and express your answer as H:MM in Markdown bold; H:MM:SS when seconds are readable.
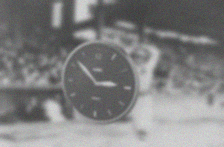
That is **2:52**
